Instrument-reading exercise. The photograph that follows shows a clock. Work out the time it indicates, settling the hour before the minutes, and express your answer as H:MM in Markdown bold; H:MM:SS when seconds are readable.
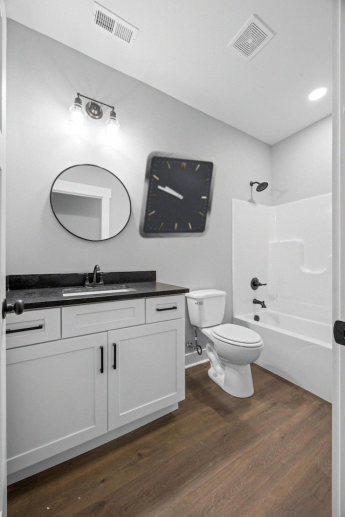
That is **9:48**
